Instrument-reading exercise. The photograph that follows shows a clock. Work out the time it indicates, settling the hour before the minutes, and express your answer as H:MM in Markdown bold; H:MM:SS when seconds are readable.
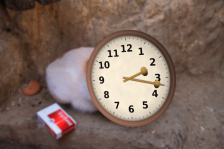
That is **2:17**
